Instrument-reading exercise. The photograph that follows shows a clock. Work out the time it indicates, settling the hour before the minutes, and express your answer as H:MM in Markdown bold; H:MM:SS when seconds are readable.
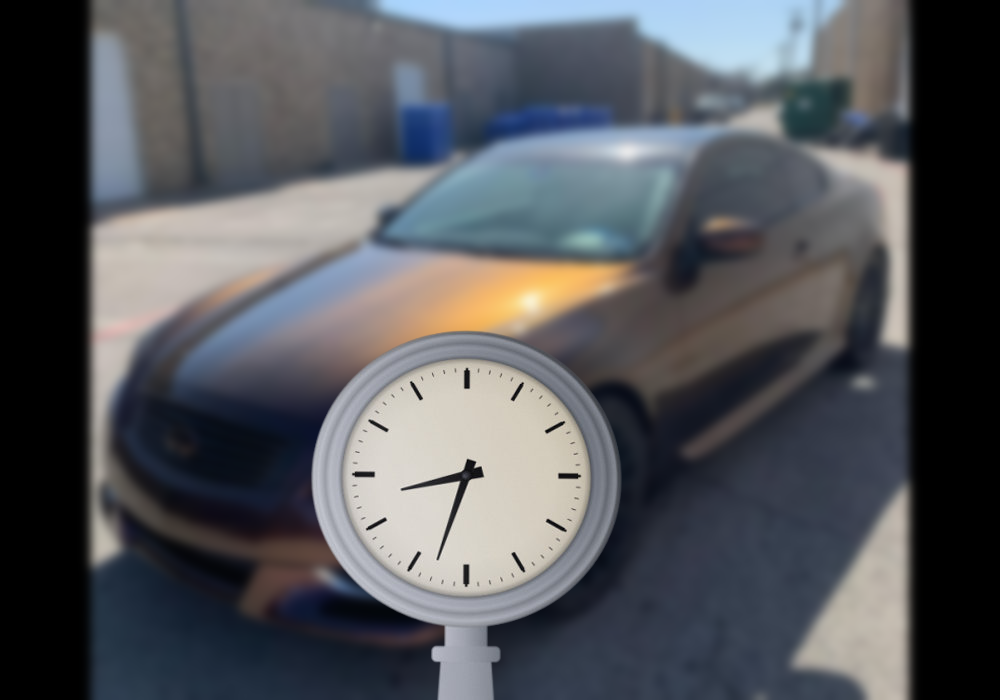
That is **8:33**
